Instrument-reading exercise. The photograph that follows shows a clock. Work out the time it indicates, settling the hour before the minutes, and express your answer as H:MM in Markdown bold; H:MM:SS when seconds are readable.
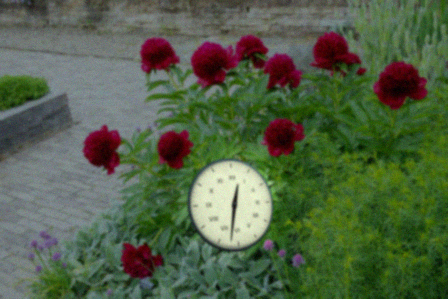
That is **12:32**
